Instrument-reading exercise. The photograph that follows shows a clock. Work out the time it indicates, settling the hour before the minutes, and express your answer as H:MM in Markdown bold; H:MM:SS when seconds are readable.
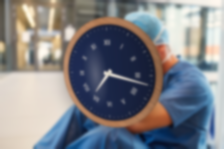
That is **7:17**
